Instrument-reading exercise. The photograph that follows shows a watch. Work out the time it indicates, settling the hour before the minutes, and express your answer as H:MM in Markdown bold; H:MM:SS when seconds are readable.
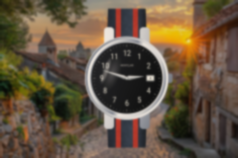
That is **2:48**
